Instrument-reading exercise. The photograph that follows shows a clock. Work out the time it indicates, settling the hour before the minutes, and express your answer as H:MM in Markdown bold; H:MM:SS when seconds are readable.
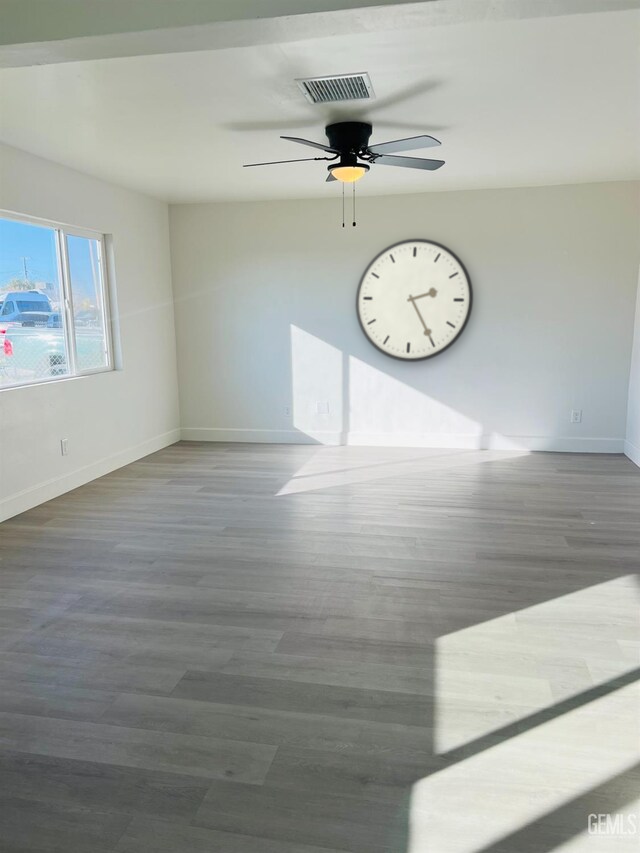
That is **2:25**
